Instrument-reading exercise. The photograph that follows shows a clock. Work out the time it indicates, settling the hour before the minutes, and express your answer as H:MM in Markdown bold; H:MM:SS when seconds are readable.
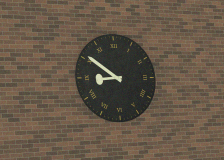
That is **8:51**
